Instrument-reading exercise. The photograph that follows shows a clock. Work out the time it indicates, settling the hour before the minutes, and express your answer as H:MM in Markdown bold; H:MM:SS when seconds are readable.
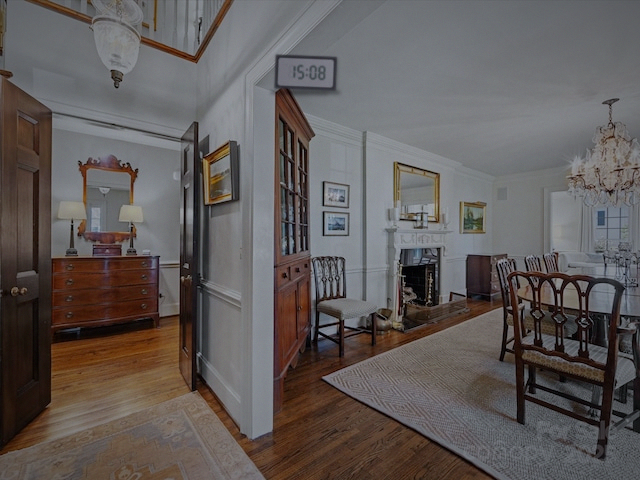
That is **15:08**
